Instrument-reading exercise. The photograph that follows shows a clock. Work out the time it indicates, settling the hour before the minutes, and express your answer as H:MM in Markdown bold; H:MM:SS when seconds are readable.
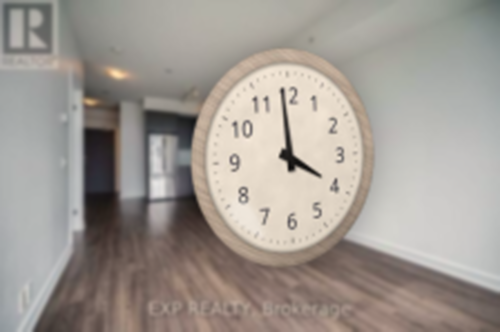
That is **3:59**
